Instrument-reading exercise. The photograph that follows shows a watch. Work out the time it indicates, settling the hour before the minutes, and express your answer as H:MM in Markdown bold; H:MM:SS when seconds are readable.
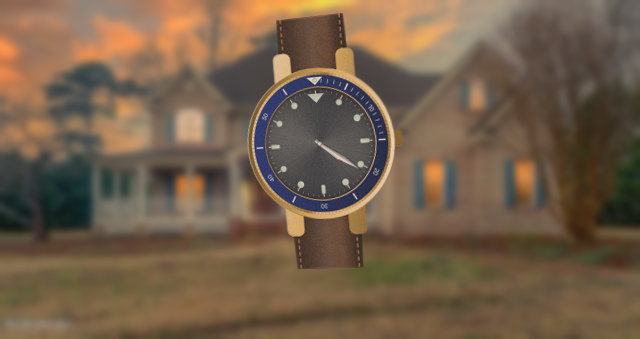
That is **4:21**
